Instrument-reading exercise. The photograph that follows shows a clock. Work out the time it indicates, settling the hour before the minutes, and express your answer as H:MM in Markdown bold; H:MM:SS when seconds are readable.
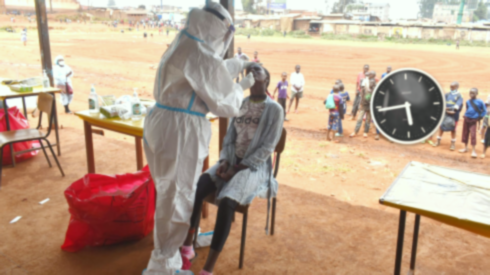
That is **5:44**
